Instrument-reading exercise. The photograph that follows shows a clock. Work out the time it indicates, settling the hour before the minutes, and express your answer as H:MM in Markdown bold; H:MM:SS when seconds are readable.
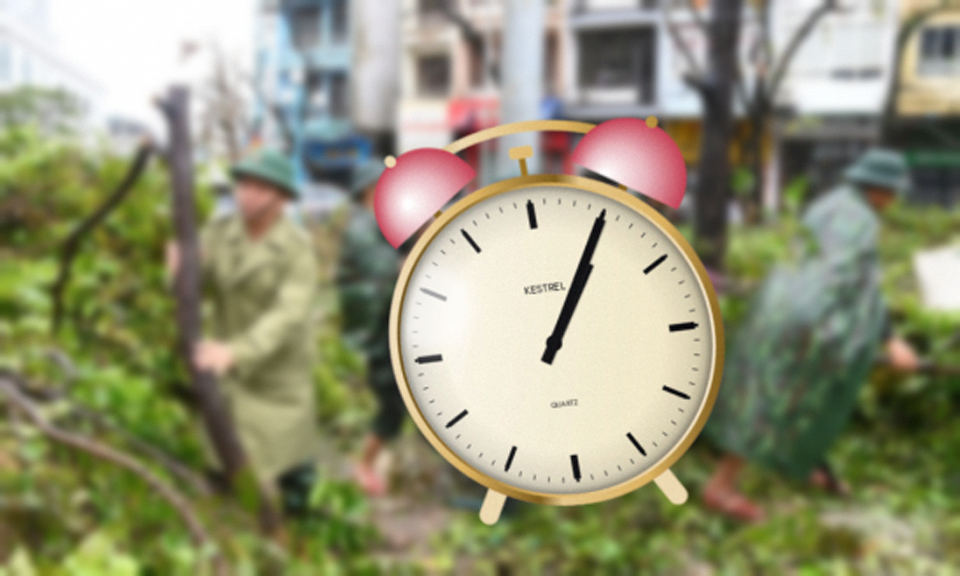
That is **1:05**
